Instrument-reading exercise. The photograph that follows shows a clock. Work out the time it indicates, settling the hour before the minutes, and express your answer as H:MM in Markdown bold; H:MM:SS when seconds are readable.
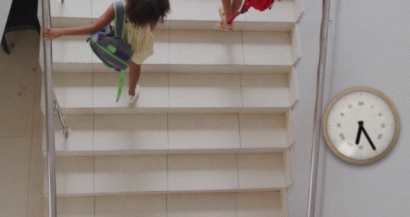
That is **6:25**
